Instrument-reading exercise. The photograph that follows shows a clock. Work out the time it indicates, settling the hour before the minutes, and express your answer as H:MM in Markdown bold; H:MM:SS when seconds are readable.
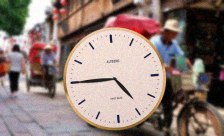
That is **4:45**
